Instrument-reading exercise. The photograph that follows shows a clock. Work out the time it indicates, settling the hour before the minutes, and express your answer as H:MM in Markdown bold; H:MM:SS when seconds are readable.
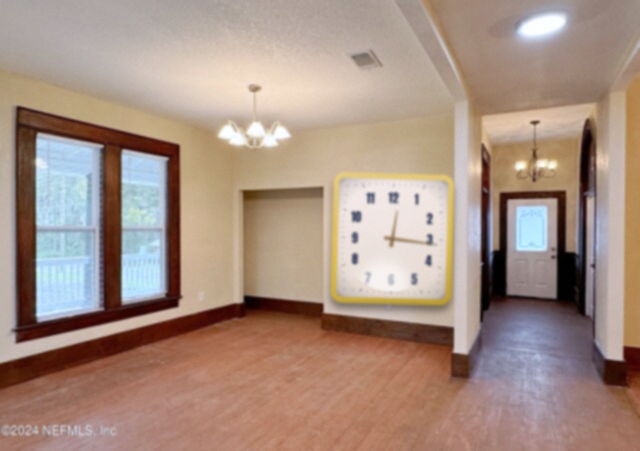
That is **12:16**
